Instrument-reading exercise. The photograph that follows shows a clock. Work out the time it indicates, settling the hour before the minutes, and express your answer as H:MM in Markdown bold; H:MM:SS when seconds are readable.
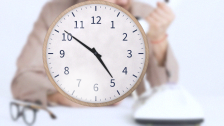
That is **4:51**
